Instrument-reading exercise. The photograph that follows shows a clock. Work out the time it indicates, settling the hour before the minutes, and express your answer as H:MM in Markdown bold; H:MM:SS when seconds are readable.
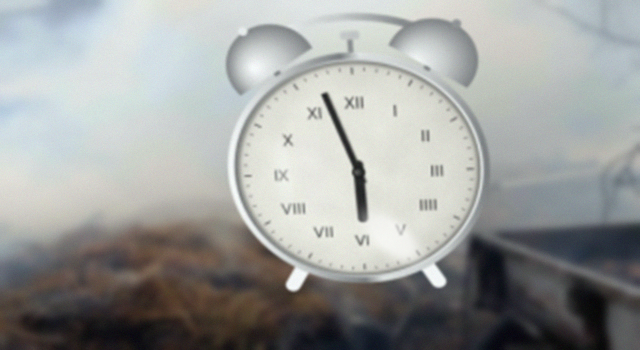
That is **5:57**
